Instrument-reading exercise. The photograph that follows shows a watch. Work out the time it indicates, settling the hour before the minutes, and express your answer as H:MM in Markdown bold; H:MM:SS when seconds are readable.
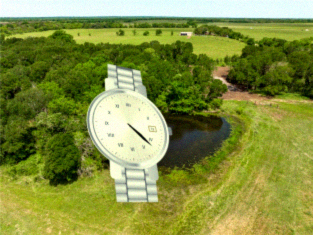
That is **4:22**
